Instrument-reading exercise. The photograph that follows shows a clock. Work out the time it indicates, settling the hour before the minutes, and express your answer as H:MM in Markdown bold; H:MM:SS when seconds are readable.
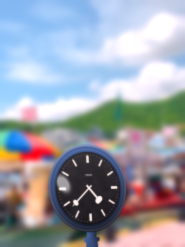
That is **4:38**
